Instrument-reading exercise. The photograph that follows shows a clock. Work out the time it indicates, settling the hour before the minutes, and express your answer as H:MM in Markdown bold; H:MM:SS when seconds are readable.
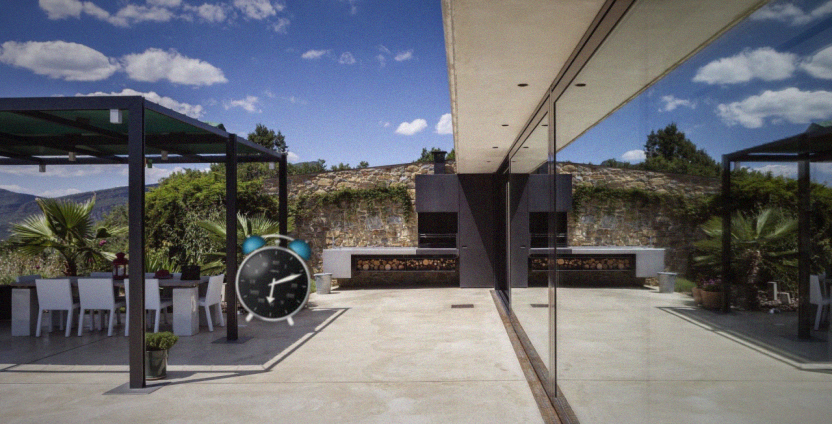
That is **6:11**
